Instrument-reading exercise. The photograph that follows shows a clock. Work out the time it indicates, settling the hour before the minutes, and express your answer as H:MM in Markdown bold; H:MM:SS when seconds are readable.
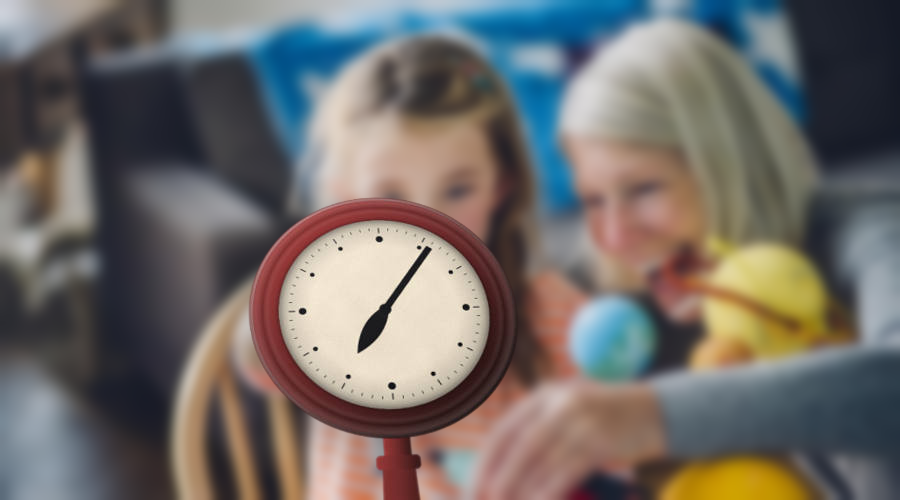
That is **7:06**
